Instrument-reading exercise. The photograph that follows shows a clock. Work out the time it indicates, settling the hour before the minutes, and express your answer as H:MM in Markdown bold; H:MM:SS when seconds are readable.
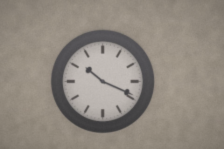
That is **10:19**
